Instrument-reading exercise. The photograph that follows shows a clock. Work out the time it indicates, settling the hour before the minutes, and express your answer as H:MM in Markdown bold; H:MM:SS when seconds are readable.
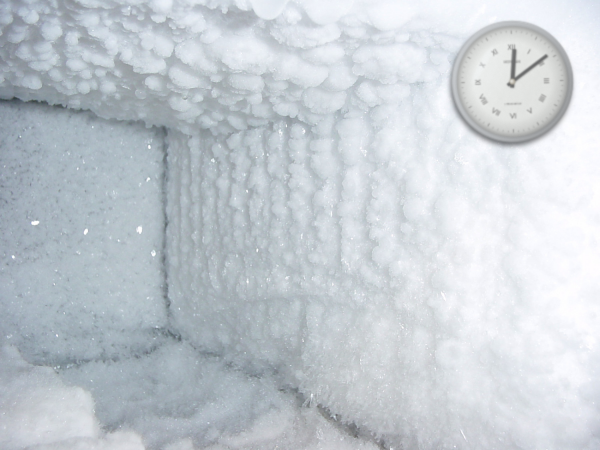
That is **12:09**
